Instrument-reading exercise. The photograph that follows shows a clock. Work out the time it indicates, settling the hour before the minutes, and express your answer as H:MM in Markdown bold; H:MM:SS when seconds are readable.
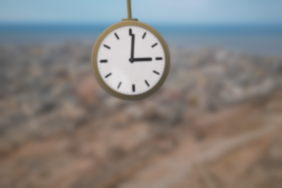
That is **3:01**
